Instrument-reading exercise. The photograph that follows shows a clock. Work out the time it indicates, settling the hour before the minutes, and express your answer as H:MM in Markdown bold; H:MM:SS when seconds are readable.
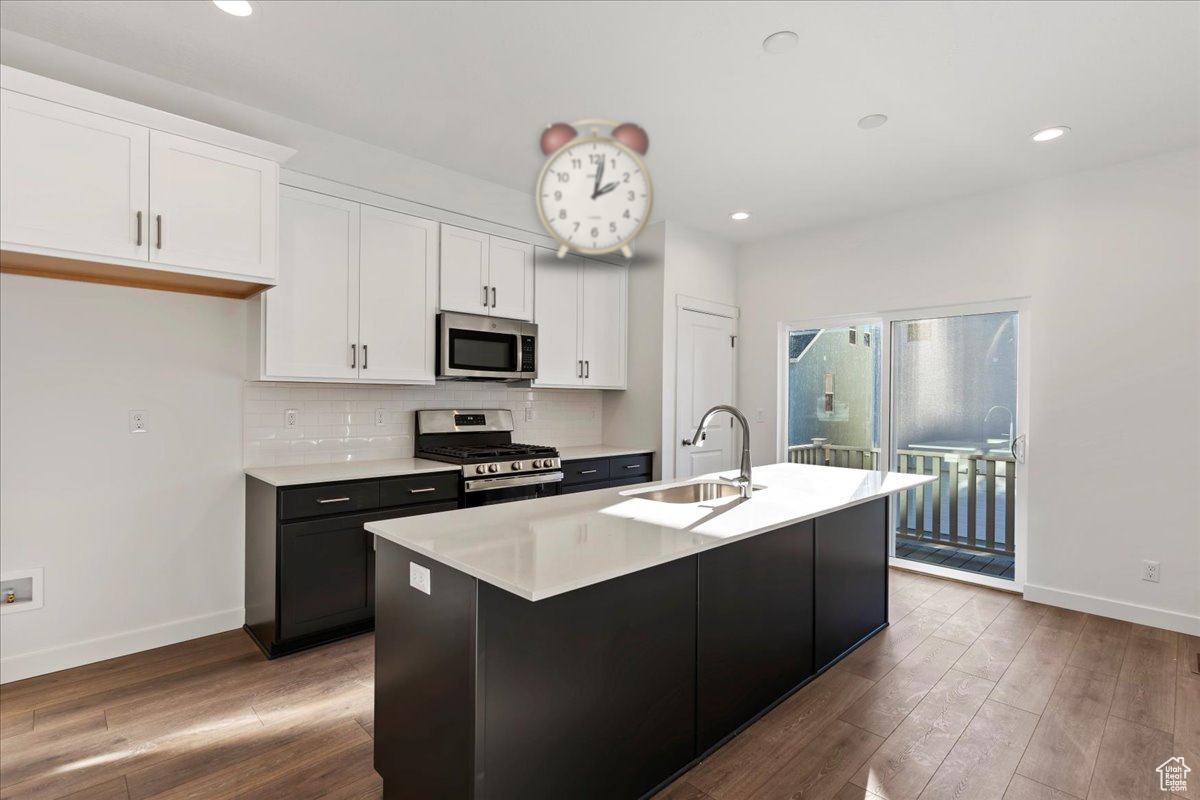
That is **2:02**
